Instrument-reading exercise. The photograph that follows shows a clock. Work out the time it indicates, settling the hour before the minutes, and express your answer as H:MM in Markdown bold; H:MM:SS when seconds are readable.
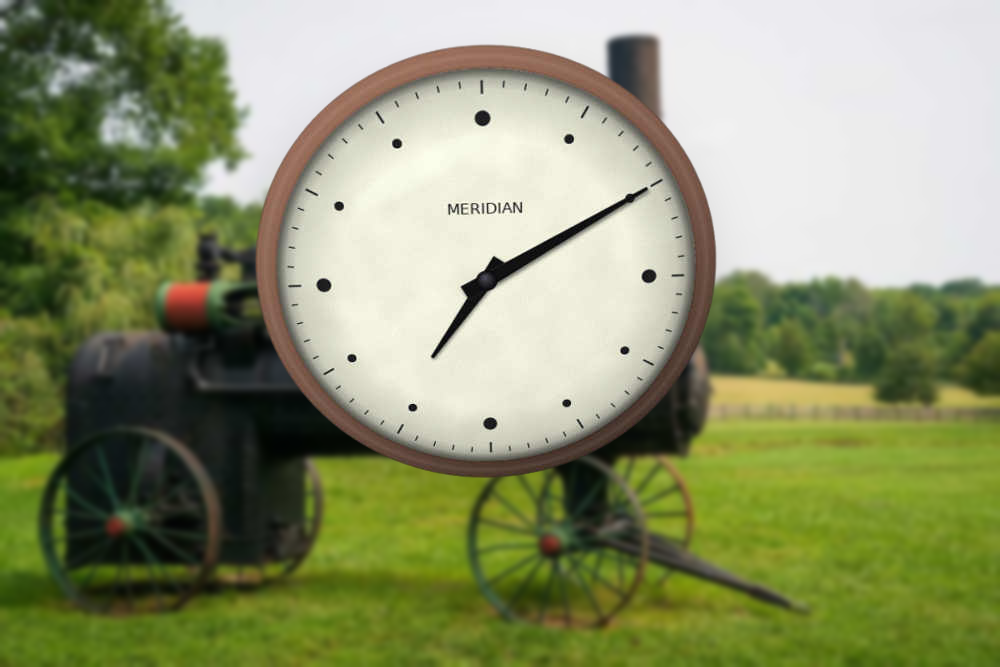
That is **7:10**
